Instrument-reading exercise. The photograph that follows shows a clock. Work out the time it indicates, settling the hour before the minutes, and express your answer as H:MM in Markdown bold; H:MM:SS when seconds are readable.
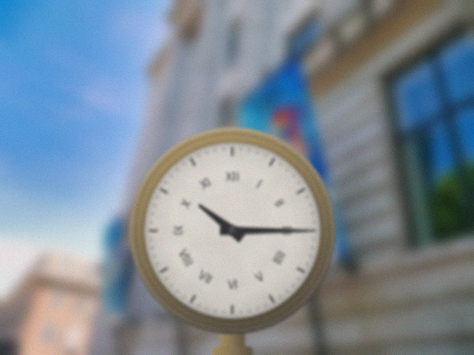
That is **10:15**
